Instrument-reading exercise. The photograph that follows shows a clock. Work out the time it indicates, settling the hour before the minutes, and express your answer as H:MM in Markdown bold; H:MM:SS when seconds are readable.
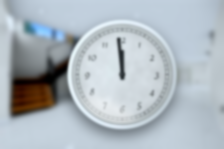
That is **11:59**
